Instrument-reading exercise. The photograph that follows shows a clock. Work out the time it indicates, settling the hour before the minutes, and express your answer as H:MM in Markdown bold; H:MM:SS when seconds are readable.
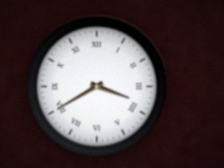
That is **3:40**
